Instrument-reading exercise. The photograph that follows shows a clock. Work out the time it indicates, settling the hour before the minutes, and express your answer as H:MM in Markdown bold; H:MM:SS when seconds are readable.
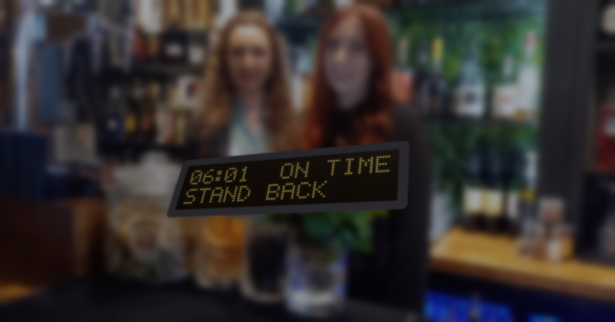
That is **6:01**
